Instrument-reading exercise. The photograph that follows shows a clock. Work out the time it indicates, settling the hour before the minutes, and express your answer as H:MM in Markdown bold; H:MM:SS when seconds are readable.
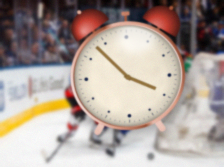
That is **3:53**
